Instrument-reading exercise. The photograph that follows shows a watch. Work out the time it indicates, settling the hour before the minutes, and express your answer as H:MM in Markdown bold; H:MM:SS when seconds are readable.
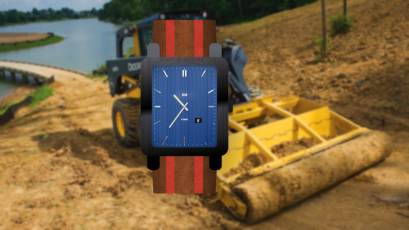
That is **10:36**
